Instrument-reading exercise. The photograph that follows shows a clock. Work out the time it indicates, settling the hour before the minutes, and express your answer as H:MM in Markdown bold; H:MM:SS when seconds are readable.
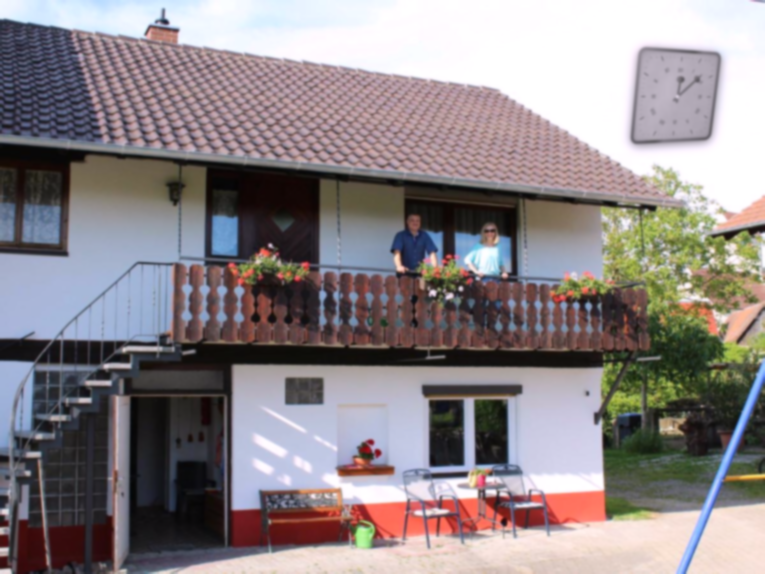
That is **12:08**
